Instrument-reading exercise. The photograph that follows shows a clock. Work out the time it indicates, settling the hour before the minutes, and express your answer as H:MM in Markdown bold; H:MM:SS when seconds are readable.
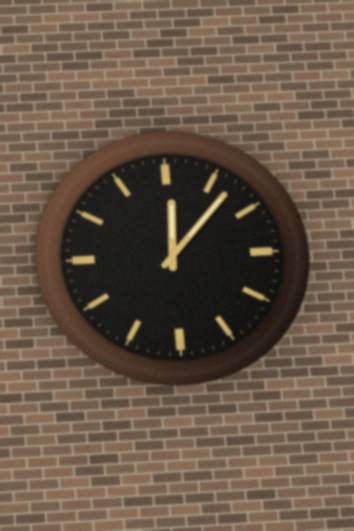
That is **12:07**
